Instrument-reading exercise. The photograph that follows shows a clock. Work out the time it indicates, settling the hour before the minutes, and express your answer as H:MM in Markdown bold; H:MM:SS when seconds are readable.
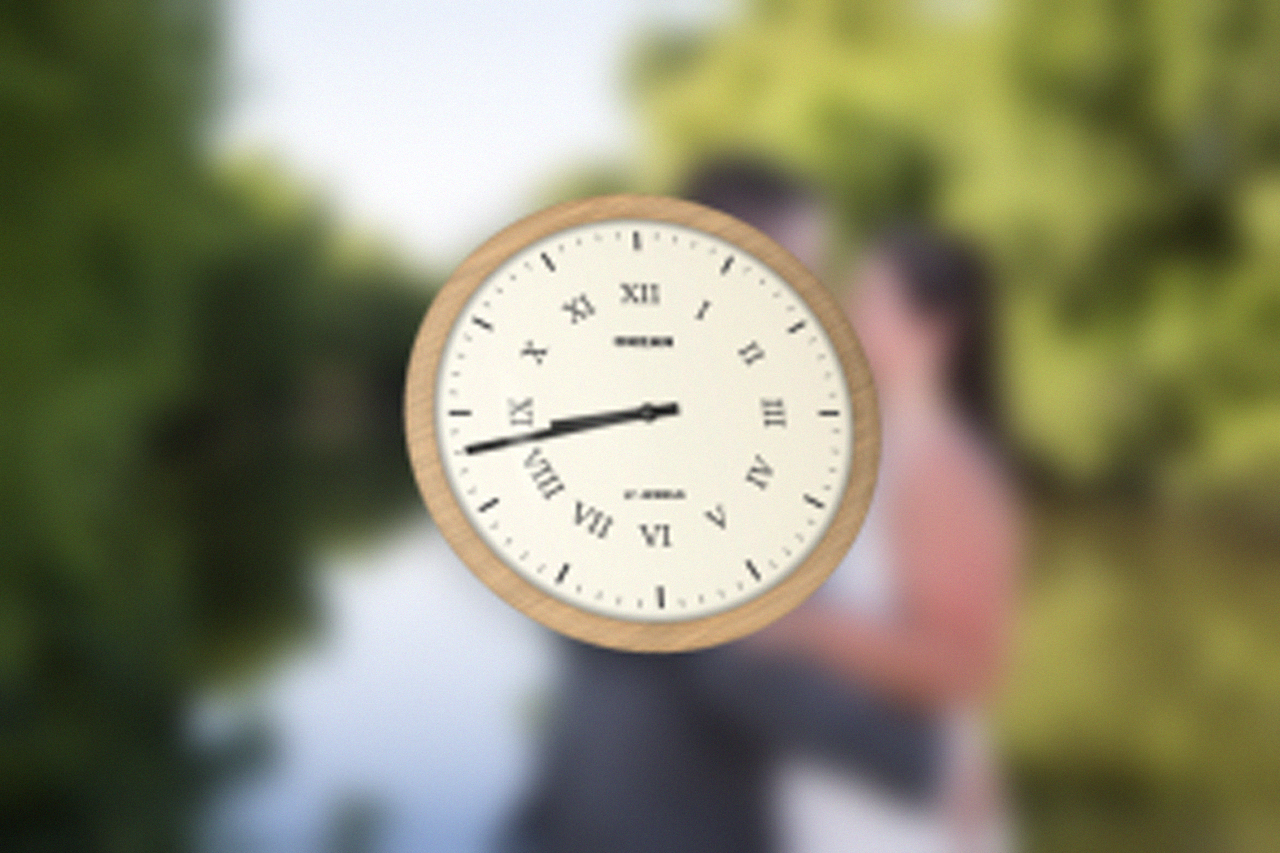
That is **8:43**
